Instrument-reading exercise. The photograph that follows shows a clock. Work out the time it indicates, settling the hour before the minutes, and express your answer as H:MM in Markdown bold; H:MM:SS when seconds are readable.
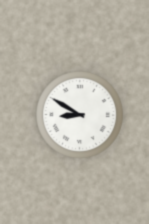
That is **8:50**
